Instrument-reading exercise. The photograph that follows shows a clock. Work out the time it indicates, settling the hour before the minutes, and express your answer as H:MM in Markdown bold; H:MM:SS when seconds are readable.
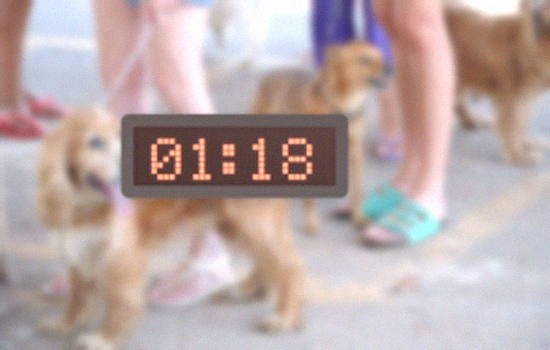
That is **1:18**
